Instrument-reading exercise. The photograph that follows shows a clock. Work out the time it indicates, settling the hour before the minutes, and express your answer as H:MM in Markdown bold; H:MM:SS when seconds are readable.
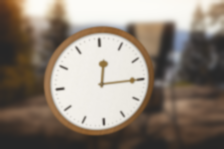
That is **12:15**
